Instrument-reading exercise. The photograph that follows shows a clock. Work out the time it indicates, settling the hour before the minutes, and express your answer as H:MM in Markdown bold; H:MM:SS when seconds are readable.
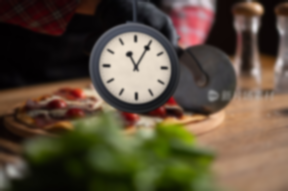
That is **11:05**
